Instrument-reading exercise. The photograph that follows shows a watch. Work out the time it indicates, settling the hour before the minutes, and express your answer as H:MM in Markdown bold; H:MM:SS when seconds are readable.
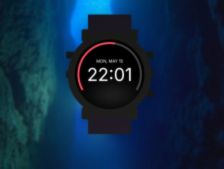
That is **22:01**
